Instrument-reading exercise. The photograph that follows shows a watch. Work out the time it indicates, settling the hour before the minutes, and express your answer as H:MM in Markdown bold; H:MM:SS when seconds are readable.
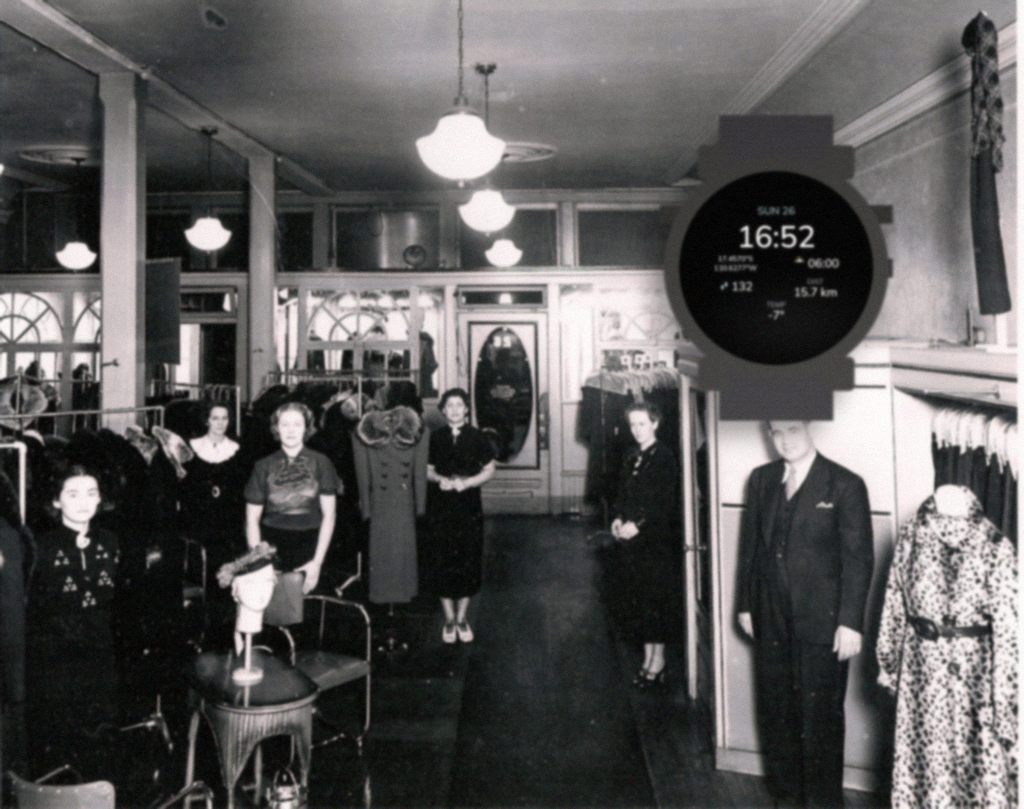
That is **16:52**
